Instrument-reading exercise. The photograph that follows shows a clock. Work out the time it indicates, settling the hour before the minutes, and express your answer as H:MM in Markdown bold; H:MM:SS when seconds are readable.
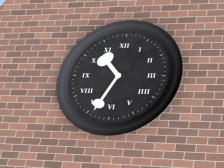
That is **10:34**
